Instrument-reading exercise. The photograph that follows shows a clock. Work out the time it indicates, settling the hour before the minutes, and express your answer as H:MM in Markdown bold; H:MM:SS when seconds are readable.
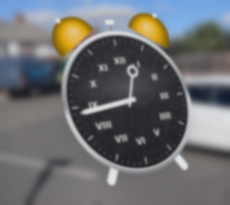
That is **12:44**
